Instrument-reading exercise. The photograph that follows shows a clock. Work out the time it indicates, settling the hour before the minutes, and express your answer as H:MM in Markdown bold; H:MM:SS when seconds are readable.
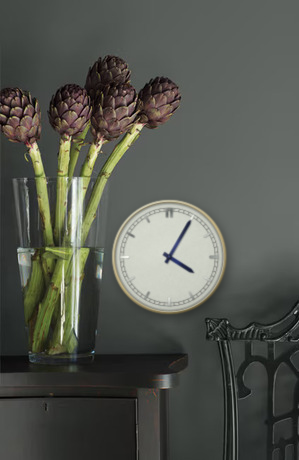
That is **4:05**
